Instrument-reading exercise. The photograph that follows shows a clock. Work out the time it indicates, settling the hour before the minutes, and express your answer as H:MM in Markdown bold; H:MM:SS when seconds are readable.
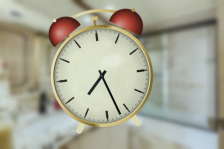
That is **7:27**
